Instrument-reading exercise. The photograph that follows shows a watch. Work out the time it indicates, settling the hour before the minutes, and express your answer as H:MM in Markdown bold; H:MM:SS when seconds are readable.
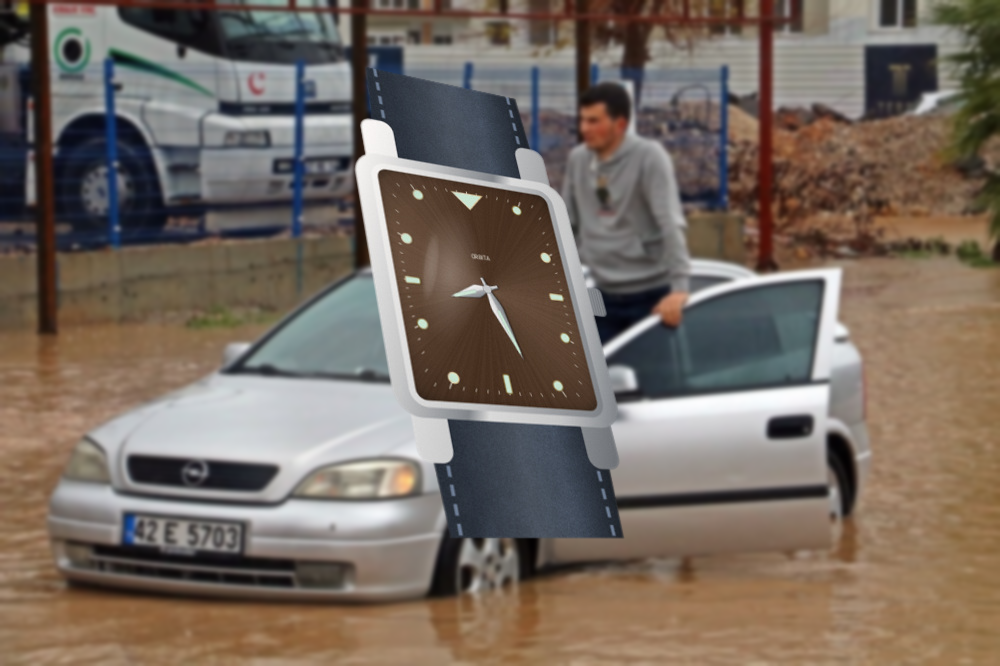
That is **8:27**
